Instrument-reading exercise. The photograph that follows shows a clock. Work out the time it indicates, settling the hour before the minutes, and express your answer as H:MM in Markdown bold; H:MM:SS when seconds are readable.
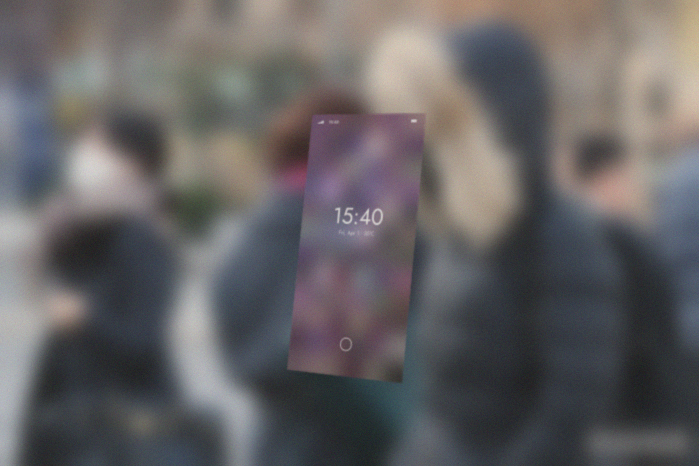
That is **15:40**
